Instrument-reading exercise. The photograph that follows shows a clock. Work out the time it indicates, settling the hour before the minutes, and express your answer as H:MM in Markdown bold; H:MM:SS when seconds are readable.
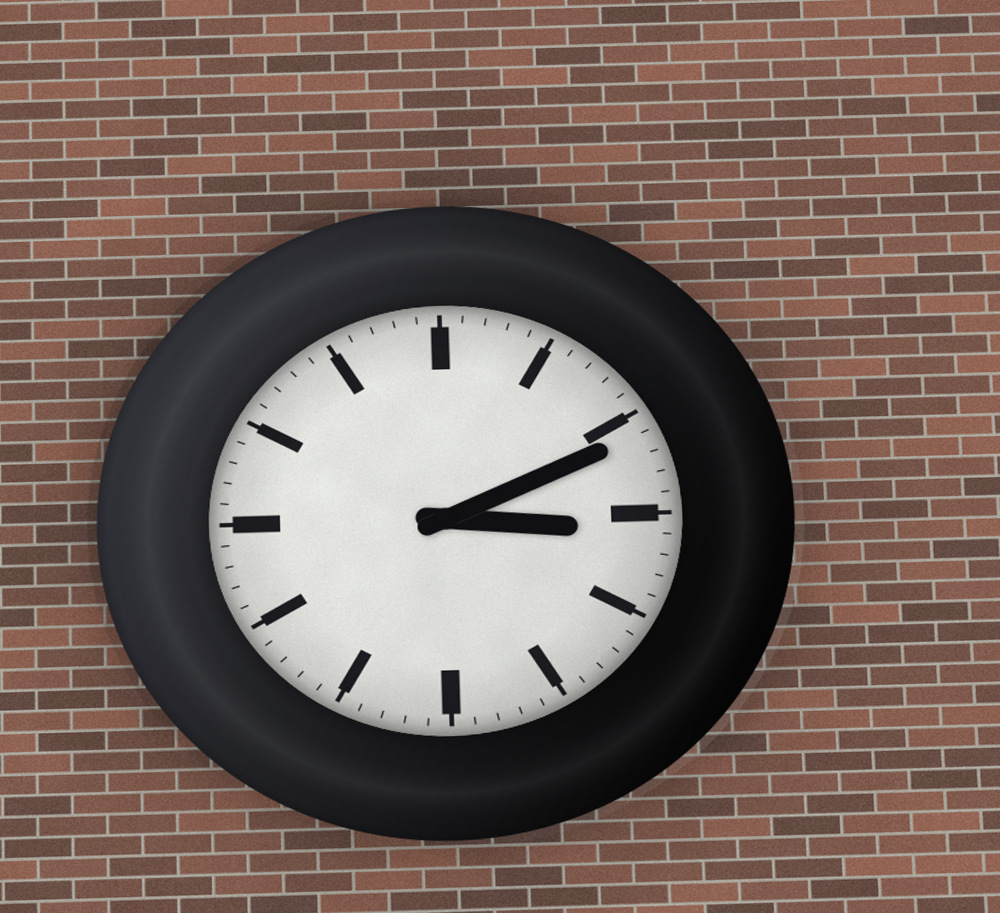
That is **3:11**
